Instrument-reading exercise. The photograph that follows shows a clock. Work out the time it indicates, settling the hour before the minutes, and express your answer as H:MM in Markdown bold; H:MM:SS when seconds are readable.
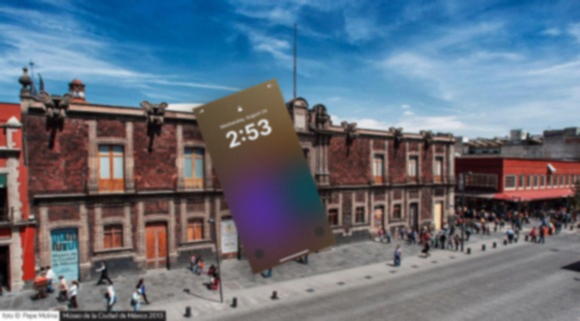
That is **2:53**
